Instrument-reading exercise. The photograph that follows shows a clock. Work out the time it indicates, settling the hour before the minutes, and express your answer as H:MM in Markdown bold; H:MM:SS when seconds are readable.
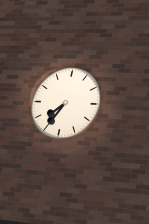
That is **7:35**
